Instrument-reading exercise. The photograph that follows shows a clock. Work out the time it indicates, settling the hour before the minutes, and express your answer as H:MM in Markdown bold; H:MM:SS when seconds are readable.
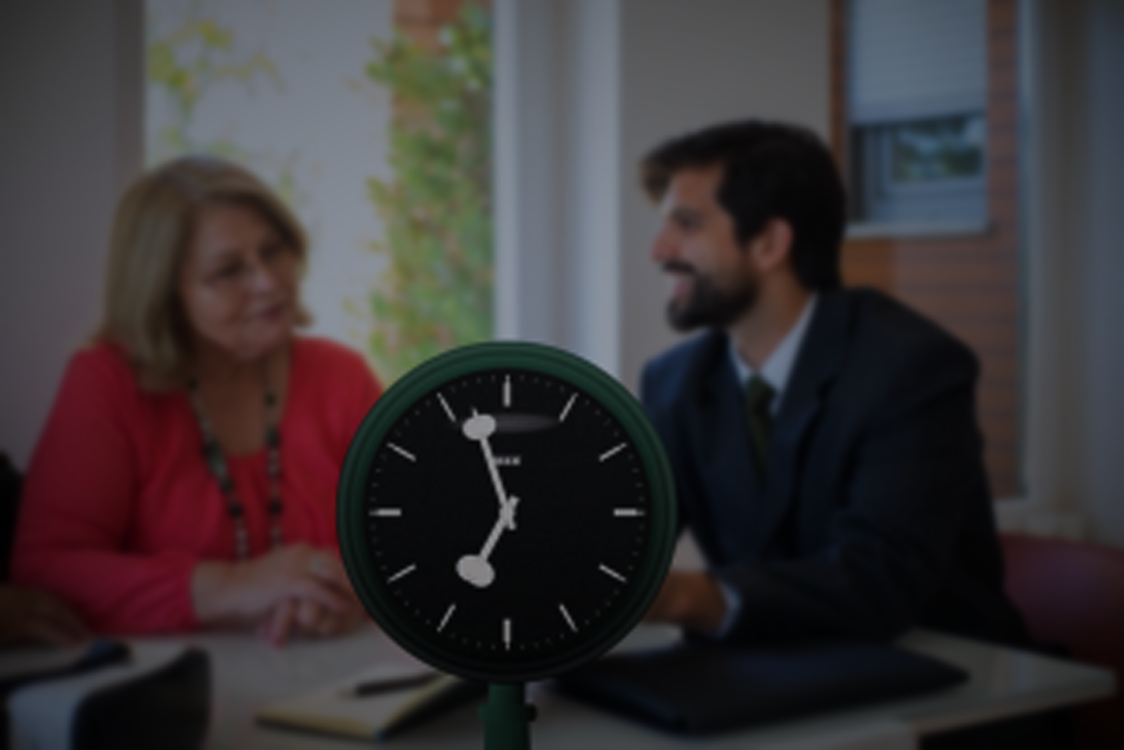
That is **6:57**
